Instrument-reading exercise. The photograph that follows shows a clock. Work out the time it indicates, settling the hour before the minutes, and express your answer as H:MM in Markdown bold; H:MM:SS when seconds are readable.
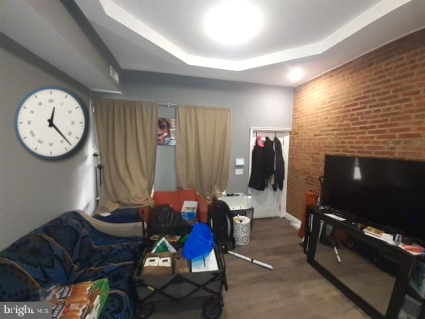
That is **12:23**
